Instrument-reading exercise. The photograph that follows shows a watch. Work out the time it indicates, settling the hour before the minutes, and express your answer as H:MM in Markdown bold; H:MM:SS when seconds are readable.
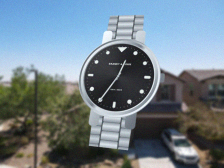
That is **12:35**
